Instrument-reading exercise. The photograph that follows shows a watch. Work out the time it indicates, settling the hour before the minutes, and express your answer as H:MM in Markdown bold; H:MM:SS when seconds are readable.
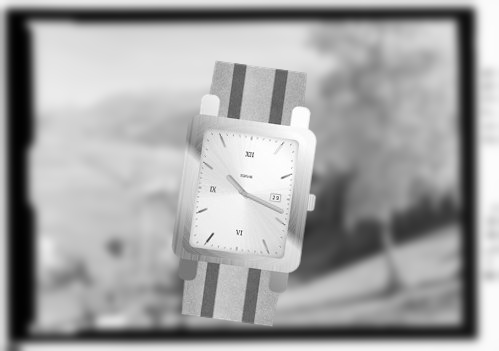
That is **10:18**
